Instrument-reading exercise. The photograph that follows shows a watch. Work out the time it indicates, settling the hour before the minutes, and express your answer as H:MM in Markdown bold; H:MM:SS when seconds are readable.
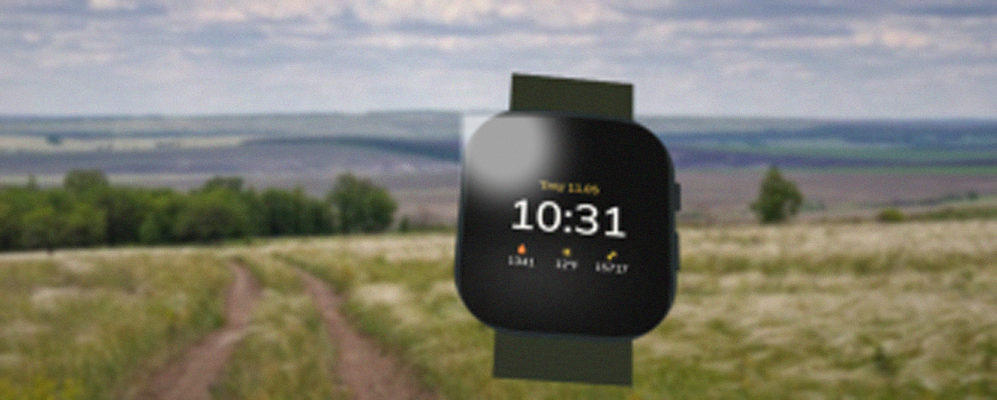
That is **10:31**
